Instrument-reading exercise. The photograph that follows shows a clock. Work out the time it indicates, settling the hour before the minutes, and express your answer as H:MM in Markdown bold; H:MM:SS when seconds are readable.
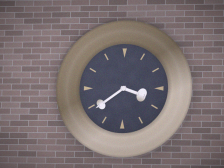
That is **3:39**
